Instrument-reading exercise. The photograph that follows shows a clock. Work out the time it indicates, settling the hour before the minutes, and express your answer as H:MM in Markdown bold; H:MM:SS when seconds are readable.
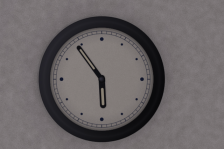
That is **5:54**
